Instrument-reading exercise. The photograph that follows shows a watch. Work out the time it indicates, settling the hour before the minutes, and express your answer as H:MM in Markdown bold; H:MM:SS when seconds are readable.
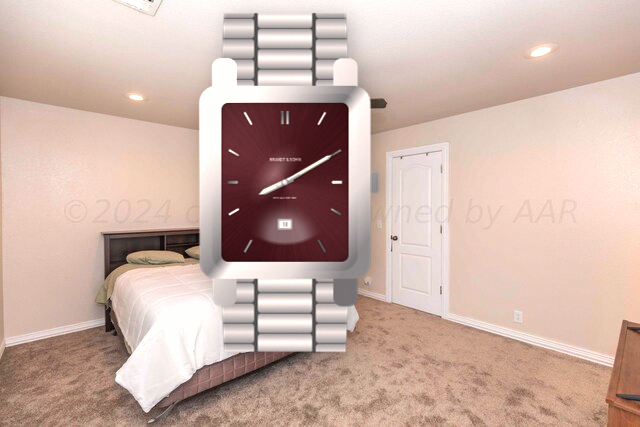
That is **8:10**
